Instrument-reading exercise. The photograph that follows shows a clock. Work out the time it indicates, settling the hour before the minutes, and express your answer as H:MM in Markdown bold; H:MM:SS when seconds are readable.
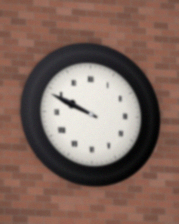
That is **9:49**
